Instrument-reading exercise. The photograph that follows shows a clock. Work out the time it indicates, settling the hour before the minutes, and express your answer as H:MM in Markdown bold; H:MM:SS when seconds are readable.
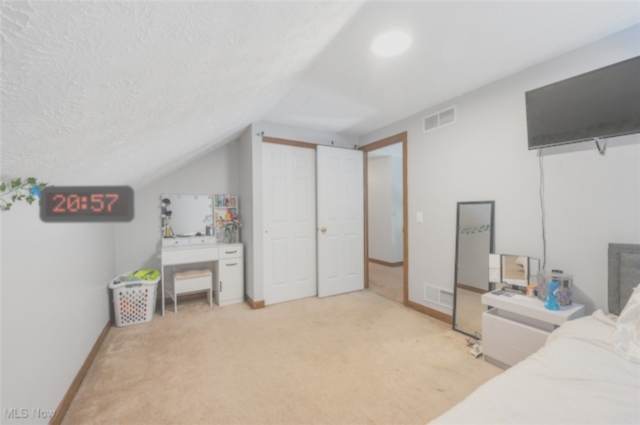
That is **20:57**
